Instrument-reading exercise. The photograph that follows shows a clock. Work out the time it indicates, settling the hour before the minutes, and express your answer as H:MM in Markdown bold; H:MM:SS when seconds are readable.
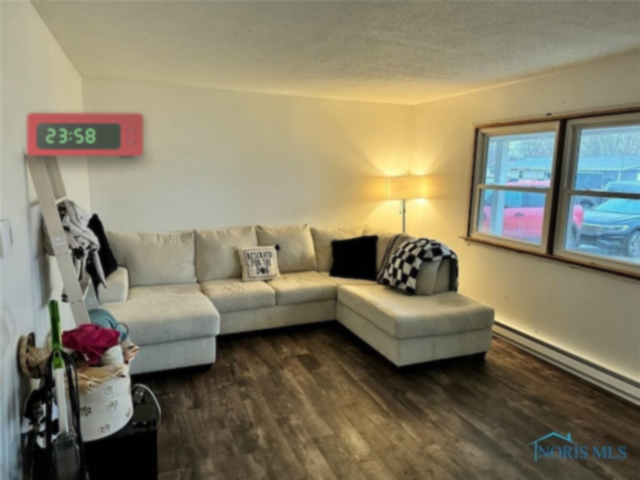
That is **23:58**
